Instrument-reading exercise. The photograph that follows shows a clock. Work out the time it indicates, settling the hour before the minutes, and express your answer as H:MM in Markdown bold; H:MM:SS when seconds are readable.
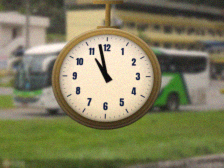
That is **10:58**
